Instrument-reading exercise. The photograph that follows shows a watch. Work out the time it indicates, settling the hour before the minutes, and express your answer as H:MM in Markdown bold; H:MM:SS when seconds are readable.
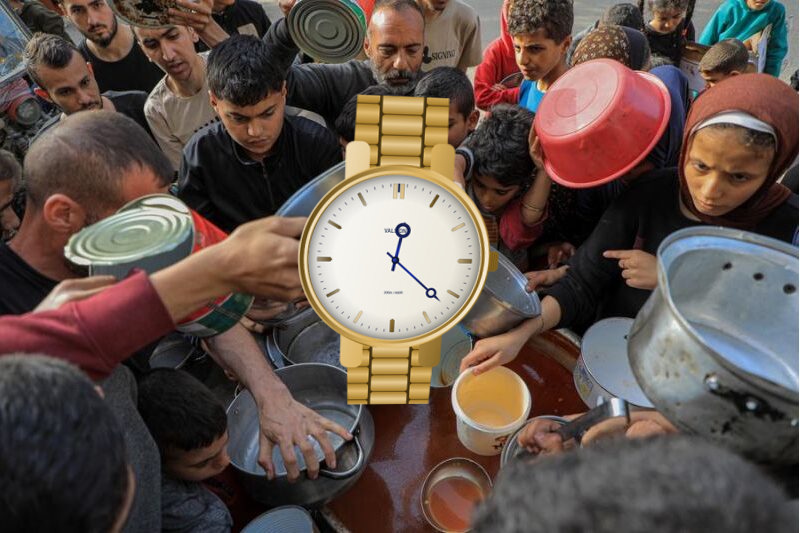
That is **12:22**
